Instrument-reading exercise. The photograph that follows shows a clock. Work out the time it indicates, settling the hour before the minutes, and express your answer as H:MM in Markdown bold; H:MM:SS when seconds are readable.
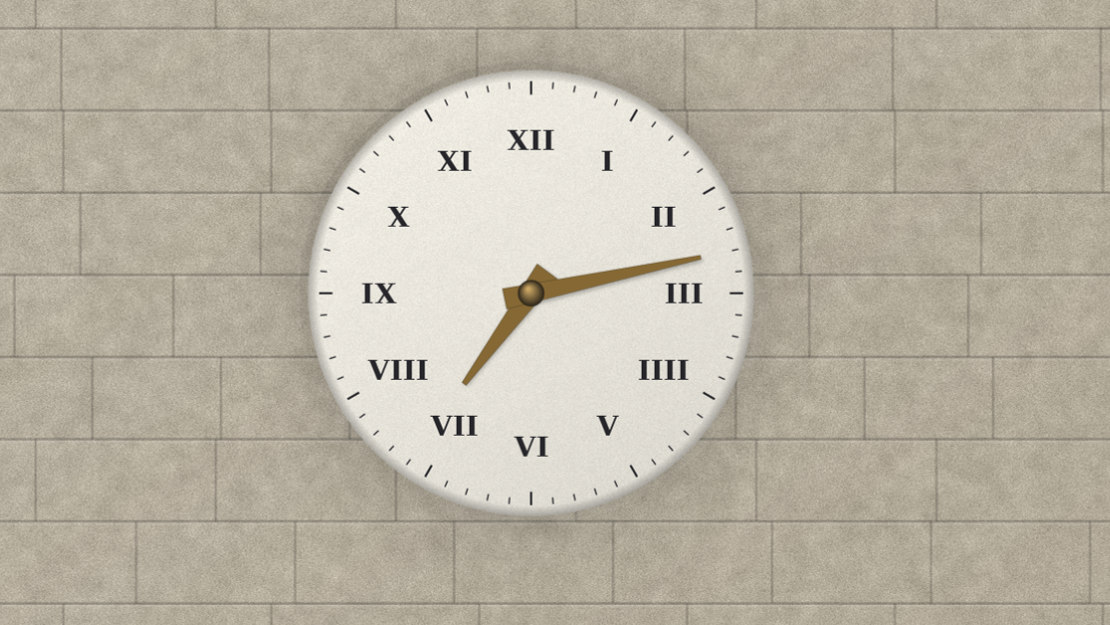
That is **7:13**
